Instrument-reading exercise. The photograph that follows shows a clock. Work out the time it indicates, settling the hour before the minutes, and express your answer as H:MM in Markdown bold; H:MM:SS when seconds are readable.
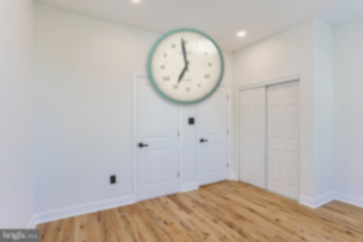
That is **6:59**
